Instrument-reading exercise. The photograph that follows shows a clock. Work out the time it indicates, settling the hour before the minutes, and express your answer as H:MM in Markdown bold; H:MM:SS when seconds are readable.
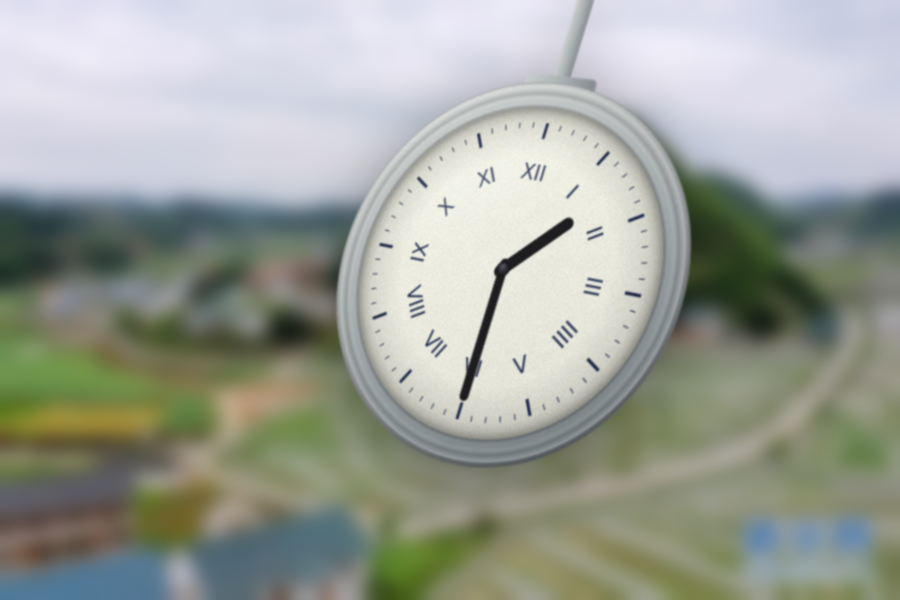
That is **1:30**
